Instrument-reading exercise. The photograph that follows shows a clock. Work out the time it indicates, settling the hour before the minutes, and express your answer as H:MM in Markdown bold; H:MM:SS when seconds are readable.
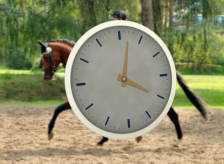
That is **4:02**
